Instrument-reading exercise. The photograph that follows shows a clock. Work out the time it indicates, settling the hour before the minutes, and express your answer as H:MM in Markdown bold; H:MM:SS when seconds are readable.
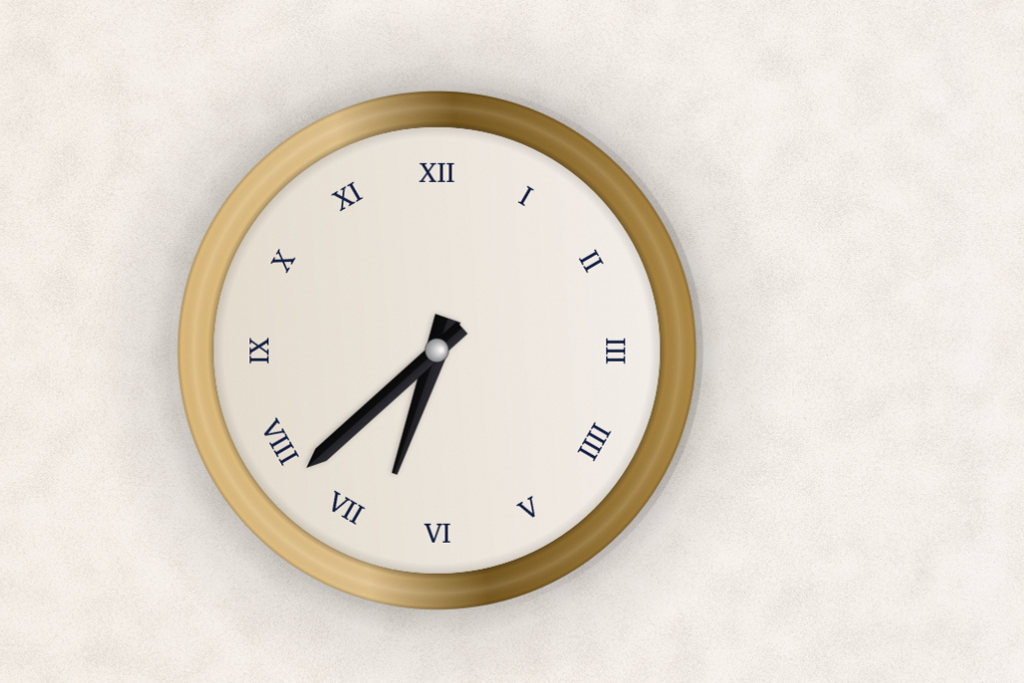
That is **6:38**
